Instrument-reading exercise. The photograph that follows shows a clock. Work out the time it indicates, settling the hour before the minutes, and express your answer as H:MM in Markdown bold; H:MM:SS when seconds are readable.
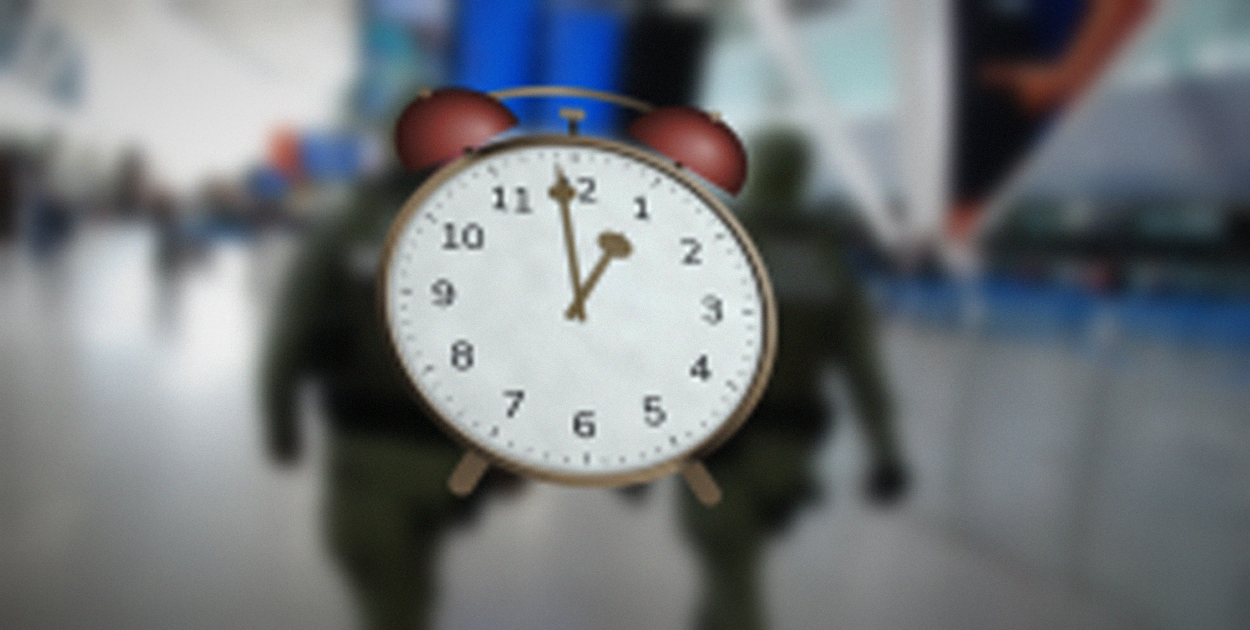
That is **12:59**
